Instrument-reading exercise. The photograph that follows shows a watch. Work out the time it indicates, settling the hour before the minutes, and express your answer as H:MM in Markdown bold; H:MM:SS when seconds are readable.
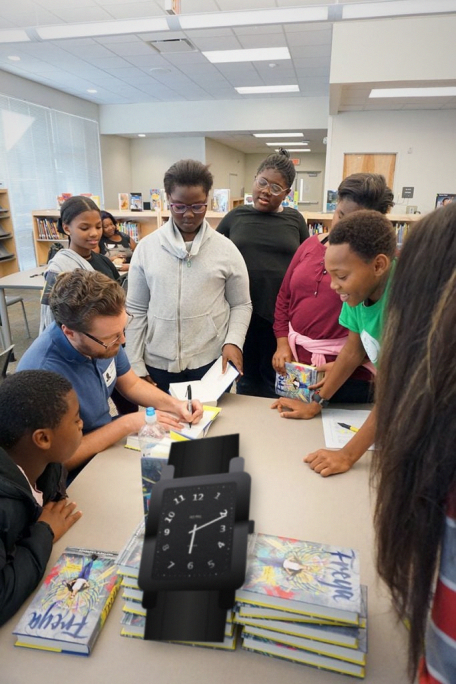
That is **6:11**
